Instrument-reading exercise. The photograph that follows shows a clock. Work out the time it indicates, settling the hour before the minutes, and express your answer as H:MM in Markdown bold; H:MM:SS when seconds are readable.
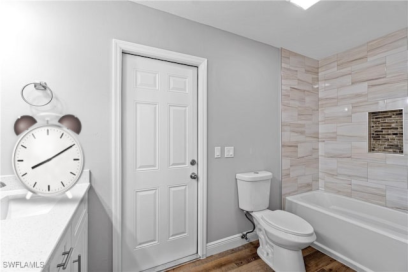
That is **8:10**
